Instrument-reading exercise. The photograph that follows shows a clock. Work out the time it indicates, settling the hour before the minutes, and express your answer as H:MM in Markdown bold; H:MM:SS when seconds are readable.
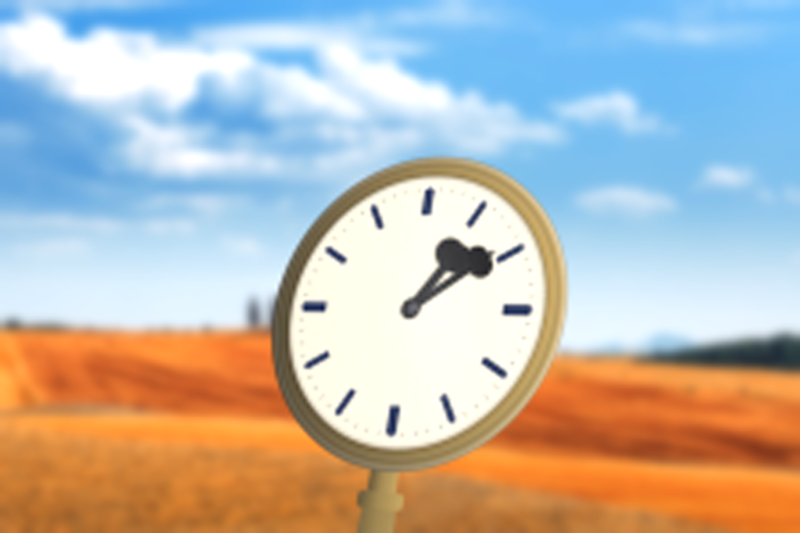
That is **1:09**
